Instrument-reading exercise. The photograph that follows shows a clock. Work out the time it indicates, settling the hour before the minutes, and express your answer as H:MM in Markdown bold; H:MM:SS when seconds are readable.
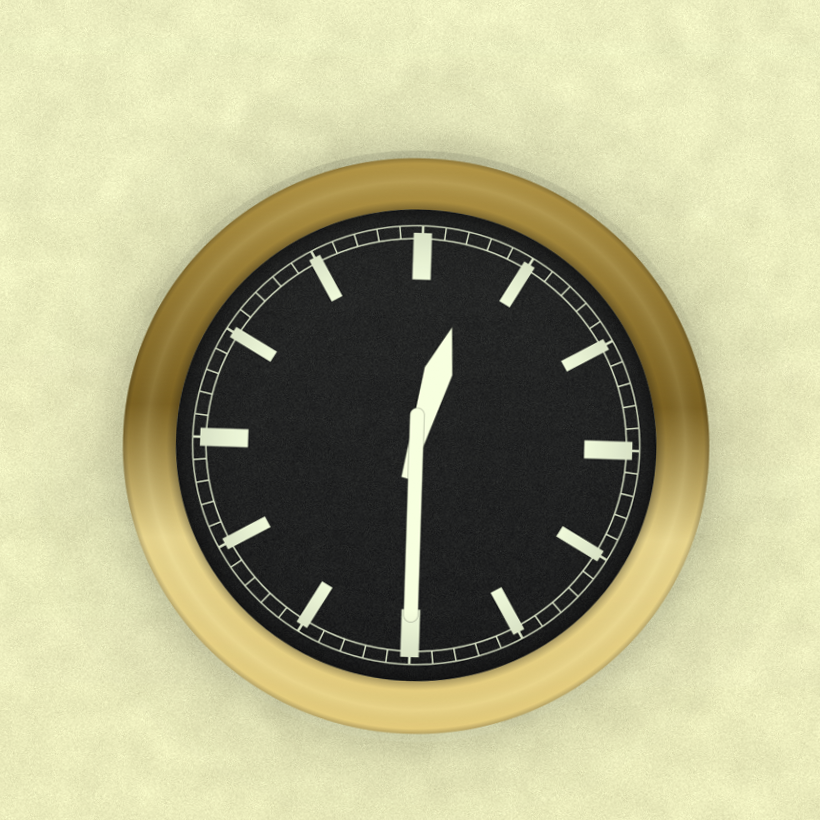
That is **12:30**
